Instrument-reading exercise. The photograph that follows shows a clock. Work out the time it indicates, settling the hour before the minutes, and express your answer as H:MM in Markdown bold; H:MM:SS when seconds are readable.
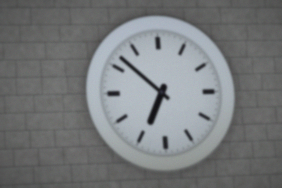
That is **6:52**
